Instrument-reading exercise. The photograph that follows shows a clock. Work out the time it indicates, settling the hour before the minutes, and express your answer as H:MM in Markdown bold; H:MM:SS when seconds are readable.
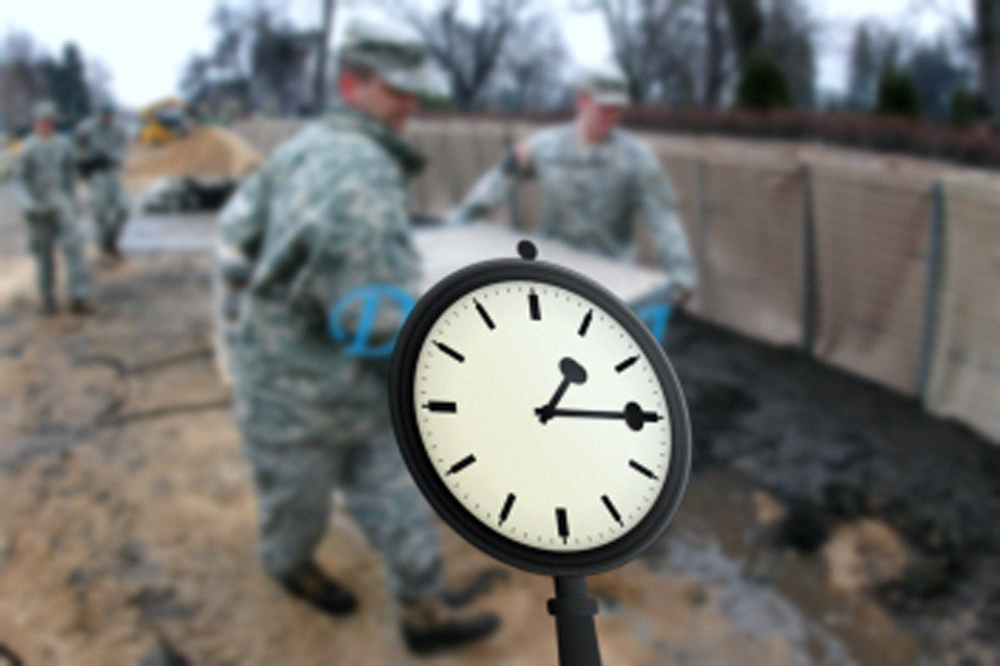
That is **1:15**
